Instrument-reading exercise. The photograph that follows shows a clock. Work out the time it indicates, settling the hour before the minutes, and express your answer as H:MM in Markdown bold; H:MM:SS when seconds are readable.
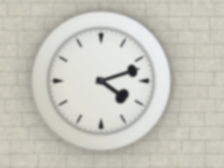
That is **4:12**
